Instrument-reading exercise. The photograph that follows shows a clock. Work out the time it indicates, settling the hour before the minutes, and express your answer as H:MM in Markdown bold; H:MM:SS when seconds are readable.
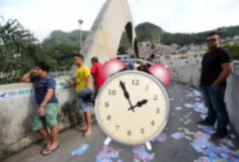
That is **1:55**
